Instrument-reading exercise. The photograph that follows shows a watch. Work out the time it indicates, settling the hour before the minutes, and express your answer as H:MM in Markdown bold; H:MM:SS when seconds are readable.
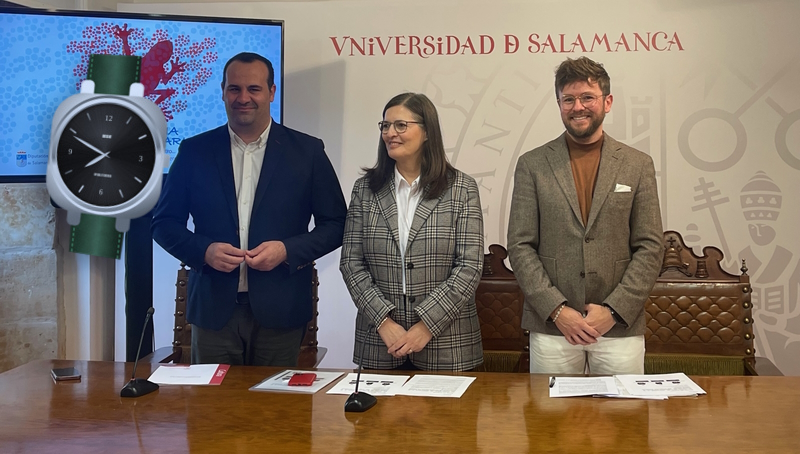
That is **7:49**
